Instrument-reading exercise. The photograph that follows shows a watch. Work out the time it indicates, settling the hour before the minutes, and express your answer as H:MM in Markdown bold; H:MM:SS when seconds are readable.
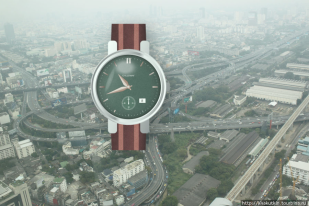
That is **10:42**
